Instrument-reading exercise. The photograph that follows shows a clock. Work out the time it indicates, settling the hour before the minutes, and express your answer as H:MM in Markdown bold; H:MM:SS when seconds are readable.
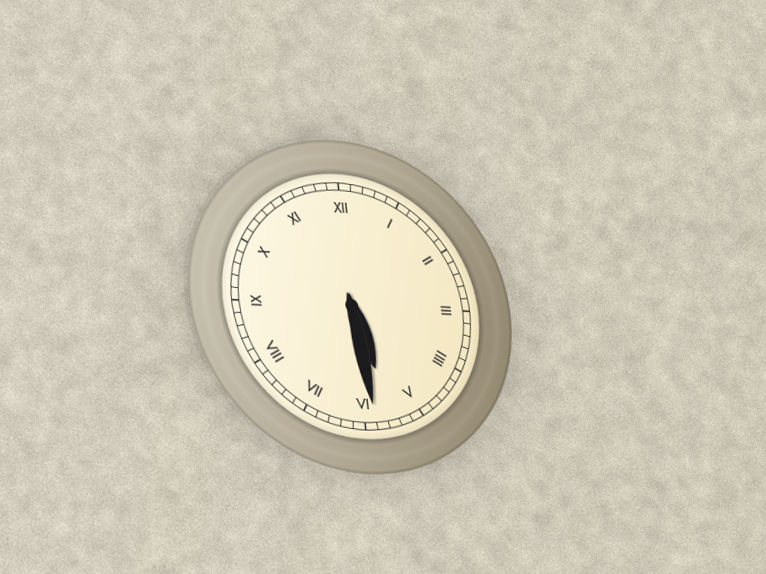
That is **5:29**
